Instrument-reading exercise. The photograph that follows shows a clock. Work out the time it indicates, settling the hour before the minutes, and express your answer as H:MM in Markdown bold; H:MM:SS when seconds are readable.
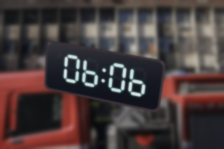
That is **6:06**
